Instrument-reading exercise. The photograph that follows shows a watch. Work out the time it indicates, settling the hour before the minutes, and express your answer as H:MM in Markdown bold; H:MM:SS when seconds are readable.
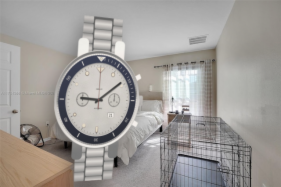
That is **9:09**
